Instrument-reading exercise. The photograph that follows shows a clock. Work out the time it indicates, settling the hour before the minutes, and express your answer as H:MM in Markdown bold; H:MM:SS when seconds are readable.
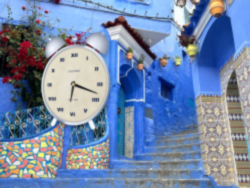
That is **6:18**
